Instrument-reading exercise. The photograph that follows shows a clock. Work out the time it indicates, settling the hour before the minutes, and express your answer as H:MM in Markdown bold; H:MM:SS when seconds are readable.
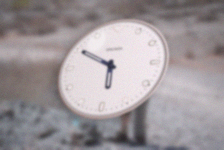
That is **5:50**
